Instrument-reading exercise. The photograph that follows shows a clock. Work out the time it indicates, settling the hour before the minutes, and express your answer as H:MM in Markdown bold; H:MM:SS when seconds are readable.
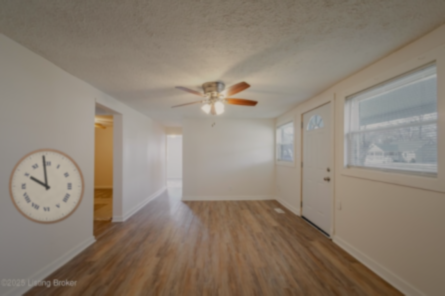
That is **9:59**
